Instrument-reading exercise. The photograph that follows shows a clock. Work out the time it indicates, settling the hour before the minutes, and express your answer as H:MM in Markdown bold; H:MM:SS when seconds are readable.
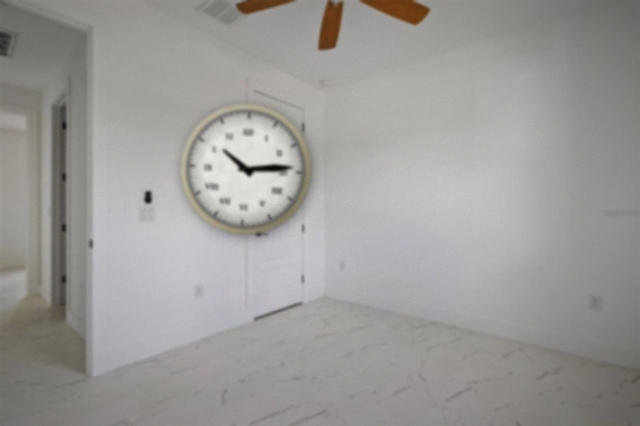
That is **10:14**
